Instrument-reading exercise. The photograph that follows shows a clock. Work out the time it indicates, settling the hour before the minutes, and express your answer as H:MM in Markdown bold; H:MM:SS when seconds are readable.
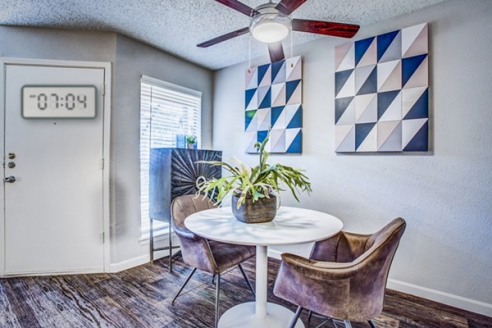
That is **7:04**
